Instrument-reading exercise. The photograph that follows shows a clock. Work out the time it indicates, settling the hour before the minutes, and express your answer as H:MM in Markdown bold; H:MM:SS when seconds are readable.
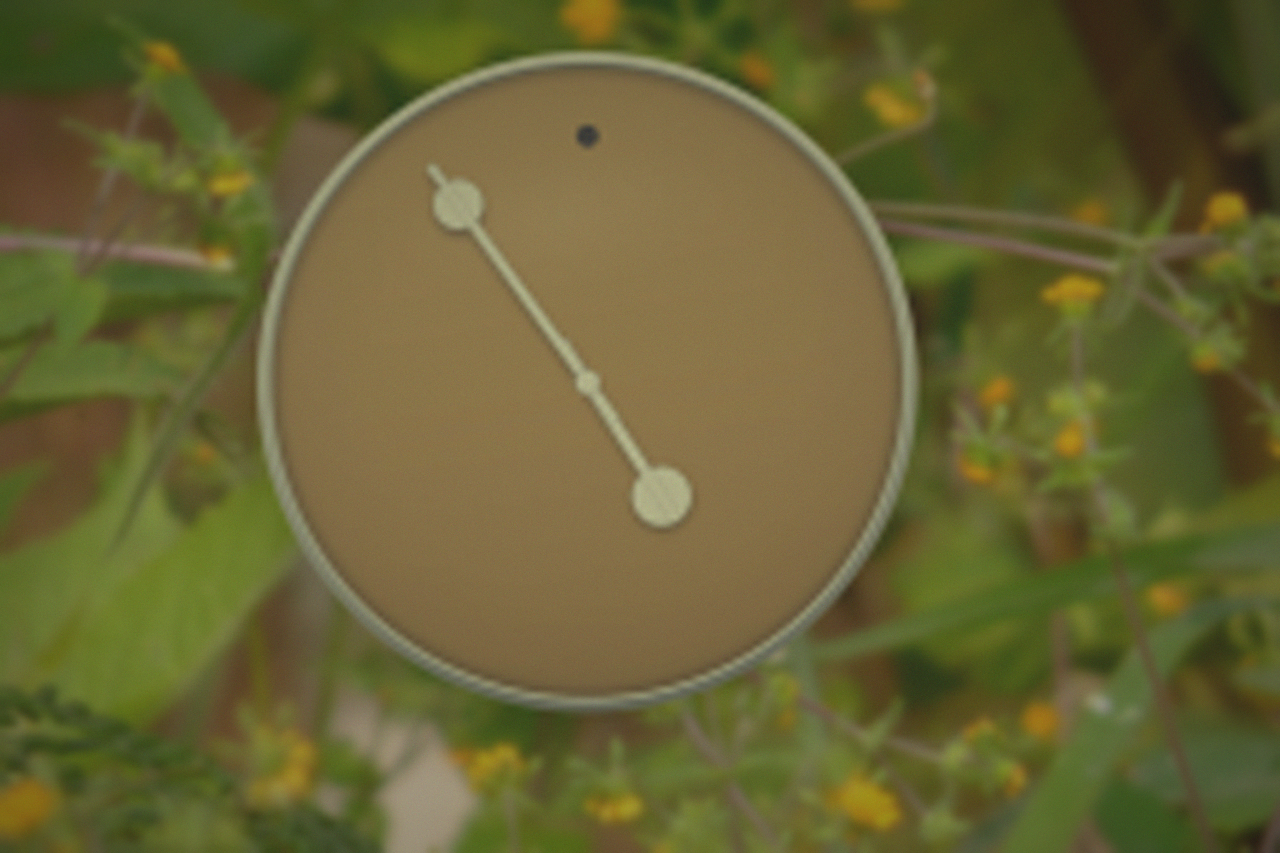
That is **4:54**
